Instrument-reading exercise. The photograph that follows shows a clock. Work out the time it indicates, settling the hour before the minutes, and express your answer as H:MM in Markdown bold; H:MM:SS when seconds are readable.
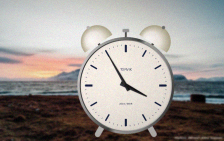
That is **3:55**
